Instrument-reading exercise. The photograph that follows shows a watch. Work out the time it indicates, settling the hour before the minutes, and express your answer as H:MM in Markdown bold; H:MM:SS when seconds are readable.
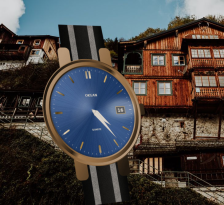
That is **4:24**
